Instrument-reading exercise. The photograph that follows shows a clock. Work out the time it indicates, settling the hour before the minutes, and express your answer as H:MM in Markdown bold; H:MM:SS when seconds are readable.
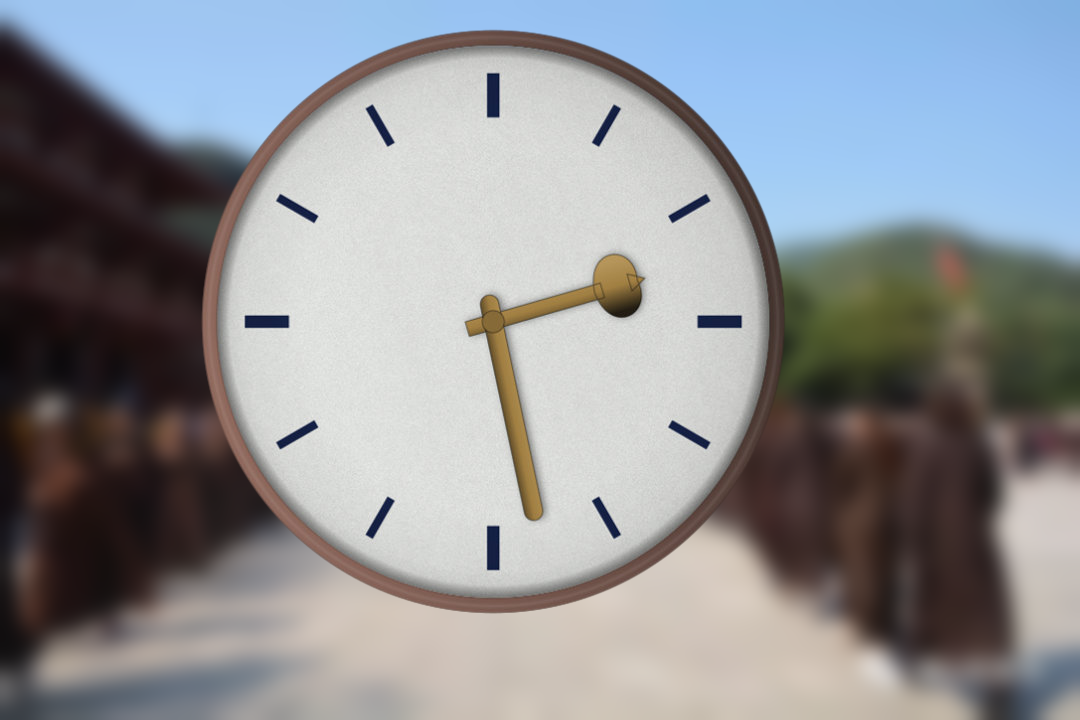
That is **2:28**
